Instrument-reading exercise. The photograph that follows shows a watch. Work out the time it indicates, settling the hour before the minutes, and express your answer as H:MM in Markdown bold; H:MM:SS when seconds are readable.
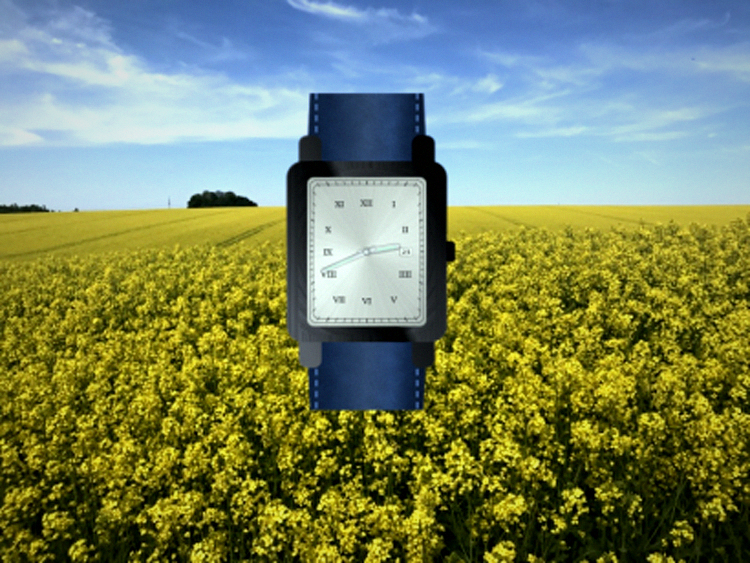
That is **2:41**
